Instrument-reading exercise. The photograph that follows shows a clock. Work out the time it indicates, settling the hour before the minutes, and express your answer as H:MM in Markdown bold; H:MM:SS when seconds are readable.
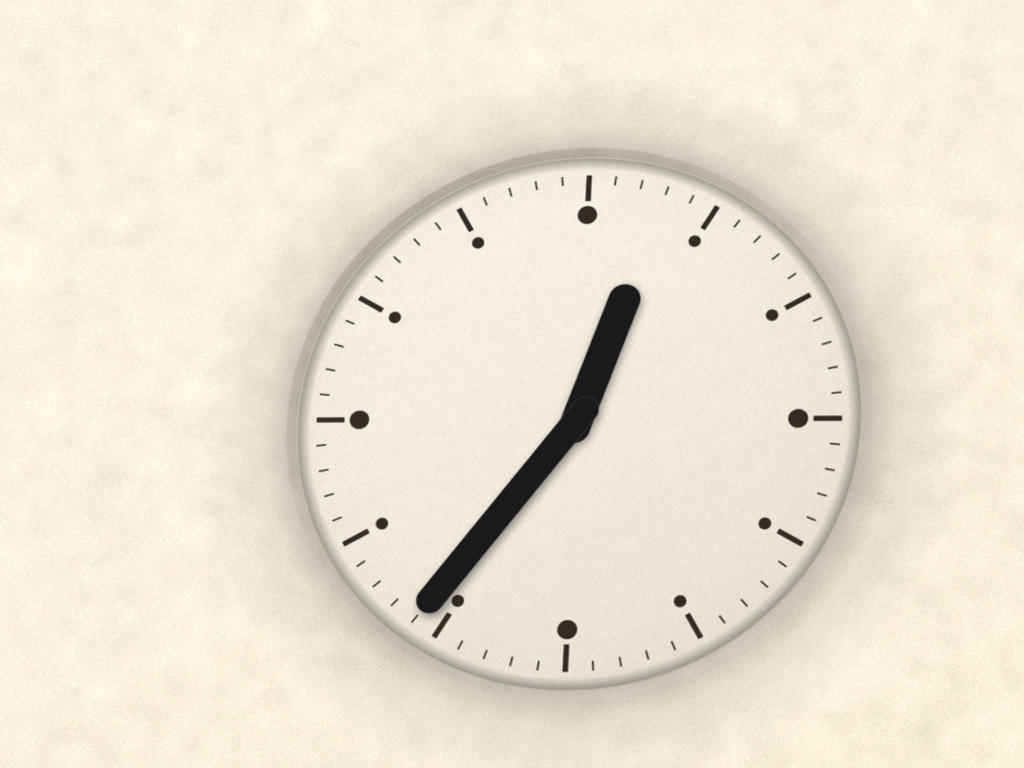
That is **12:36**
